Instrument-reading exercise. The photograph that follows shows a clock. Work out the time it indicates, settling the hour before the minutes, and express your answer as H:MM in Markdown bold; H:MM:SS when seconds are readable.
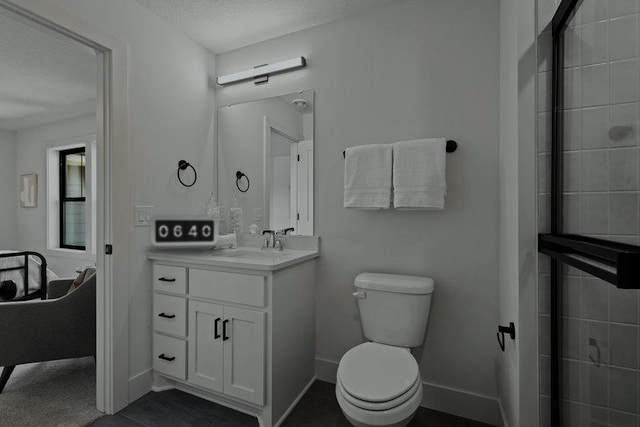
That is **6:40**
